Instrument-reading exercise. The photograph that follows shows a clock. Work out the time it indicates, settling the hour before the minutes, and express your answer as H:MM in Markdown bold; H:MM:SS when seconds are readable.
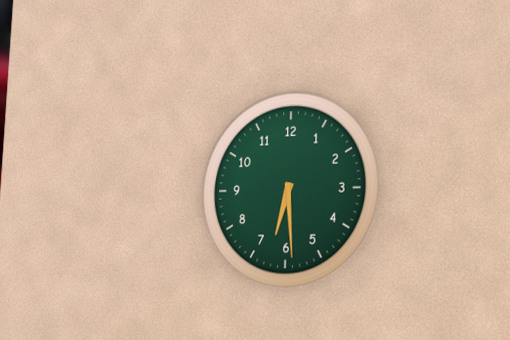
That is **6:29**
